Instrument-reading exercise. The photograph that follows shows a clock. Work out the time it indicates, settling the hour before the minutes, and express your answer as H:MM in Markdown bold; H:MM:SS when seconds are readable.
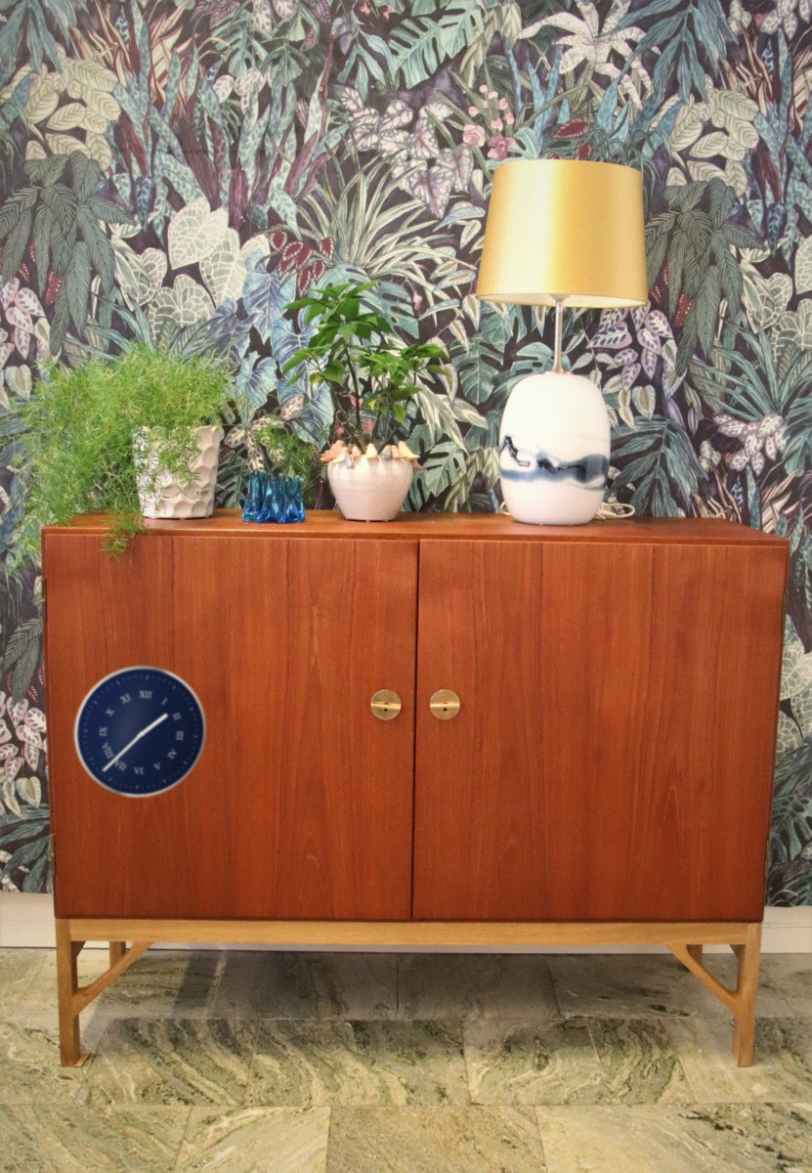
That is **1:37**
